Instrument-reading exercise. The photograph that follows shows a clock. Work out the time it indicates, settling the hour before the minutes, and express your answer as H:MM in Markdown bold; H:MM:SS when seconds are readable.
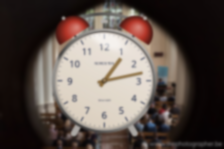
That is **1:13**
